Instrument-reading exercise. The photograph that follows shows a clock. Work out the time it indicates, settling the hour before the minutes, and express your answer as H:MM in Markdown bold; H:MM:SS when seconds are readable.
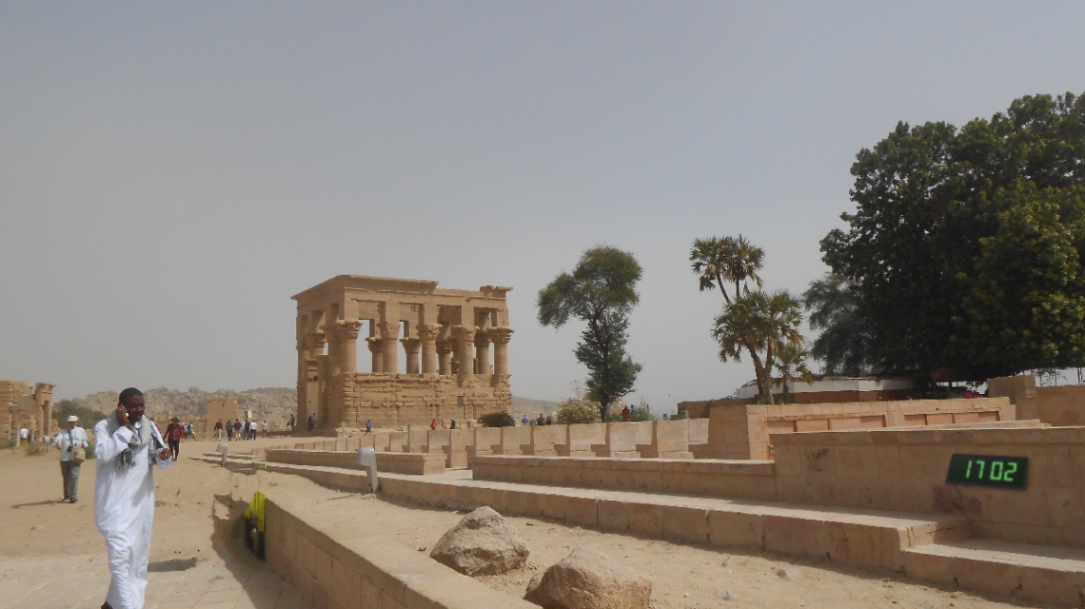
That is **17:02**
